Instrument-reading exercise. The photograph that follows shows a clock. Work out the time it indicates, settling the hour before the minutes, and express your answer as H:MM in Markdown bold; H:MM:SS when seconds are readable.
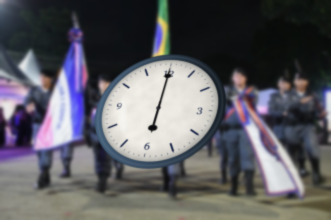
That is **6:00**
